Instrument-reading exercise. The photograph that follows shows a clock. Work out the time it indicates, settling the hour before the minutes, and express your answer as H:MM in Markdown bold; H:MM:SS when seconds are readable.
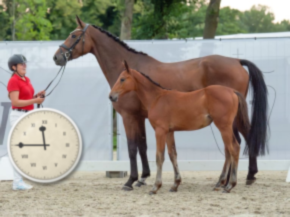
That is **11:45**
